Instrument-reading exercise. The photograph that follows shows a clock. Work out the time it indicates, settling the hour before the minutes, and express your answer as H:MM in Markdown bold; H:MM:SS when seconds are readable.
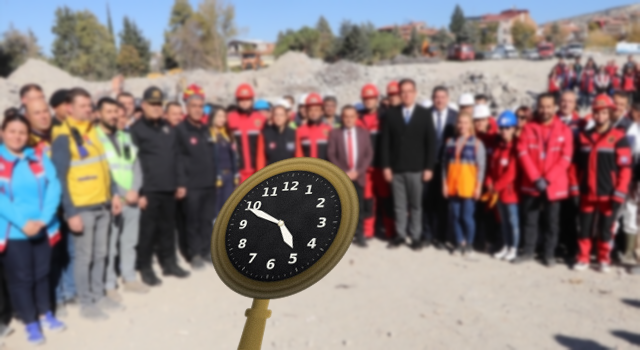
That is **4:49**
